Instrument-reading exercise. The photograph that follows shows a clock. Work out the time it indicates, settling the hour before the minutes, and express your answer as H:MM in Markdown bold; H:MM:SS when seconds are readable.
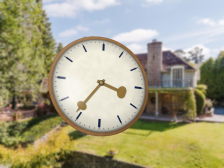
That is **3:36**
